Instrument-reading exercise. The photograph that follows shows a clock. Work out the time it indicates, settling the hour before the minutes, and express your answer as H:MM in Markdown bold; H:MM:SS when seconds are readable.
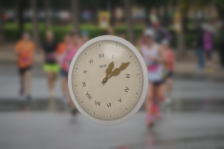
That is **1:11**
